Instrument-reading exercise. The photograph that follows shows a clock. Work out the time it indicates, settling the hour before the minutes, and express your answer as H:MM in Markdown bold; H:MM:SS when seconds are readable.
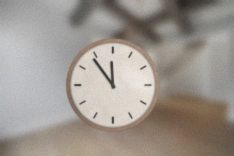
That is **11:54**
